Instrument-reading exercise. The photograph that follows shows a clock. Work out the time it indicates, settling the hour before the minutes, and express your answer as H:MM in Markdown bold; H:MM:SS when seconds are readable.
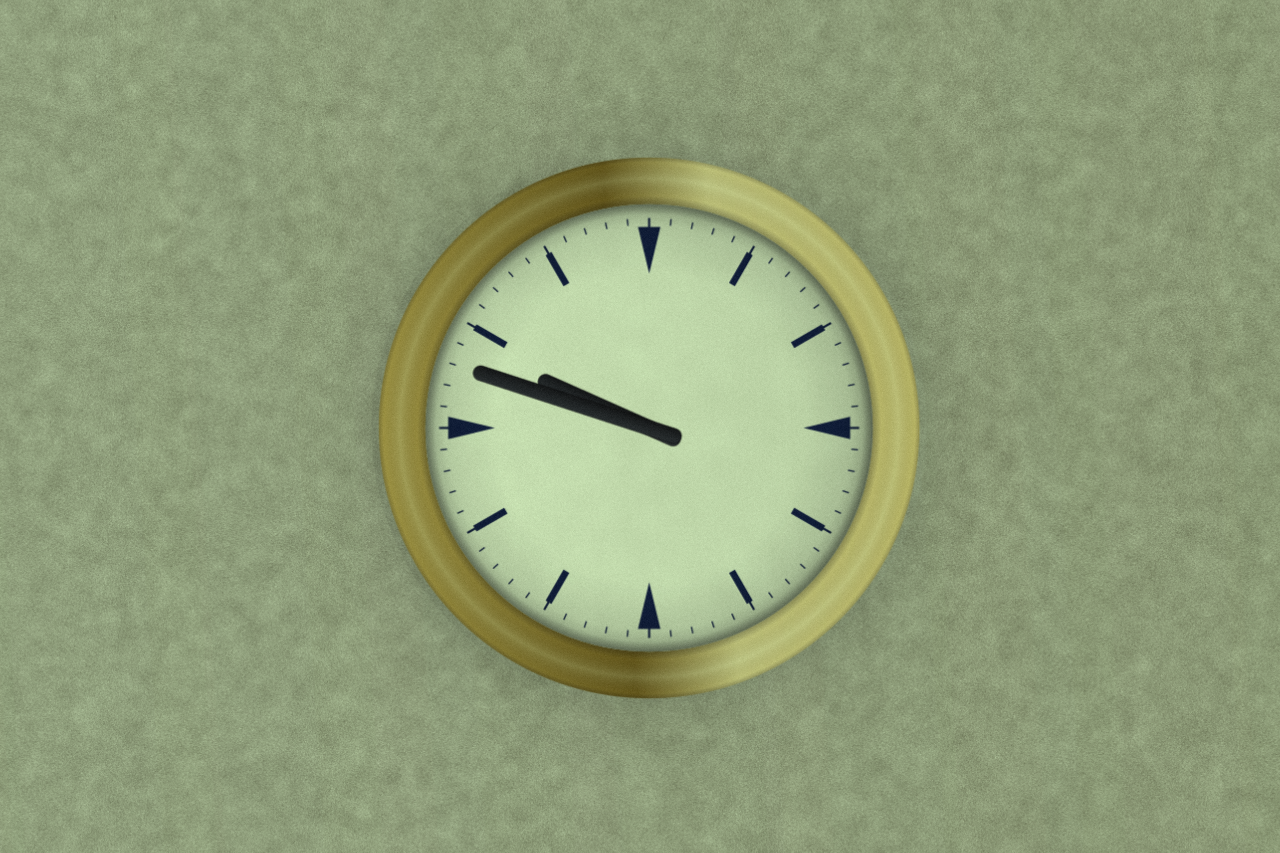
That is **9:48**
